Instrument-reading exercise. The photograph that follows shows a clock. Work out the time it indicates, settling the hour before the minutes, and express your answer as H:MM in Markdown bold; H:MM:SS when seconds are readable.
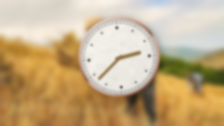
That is **2:38**
